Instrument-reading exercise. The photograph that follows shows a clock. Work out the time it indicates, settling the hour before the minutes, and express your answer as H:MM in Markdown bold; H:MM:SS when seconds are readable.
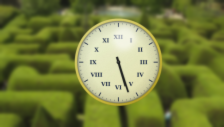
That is **5:27**
